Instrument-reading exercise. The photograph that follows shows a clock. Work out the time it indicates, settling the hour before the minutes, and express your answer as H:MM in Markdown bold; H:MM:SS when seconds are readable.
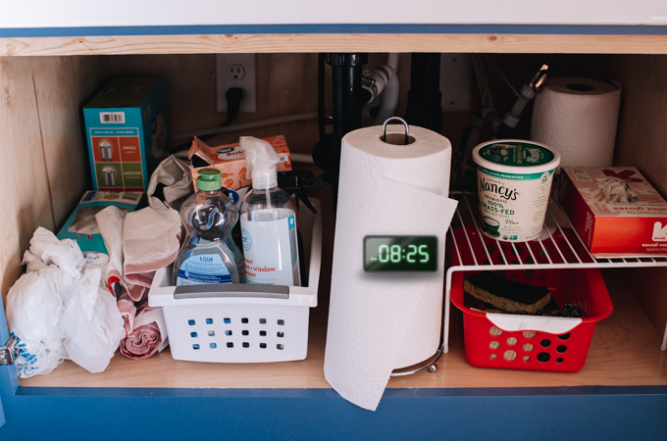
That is **8:25**
